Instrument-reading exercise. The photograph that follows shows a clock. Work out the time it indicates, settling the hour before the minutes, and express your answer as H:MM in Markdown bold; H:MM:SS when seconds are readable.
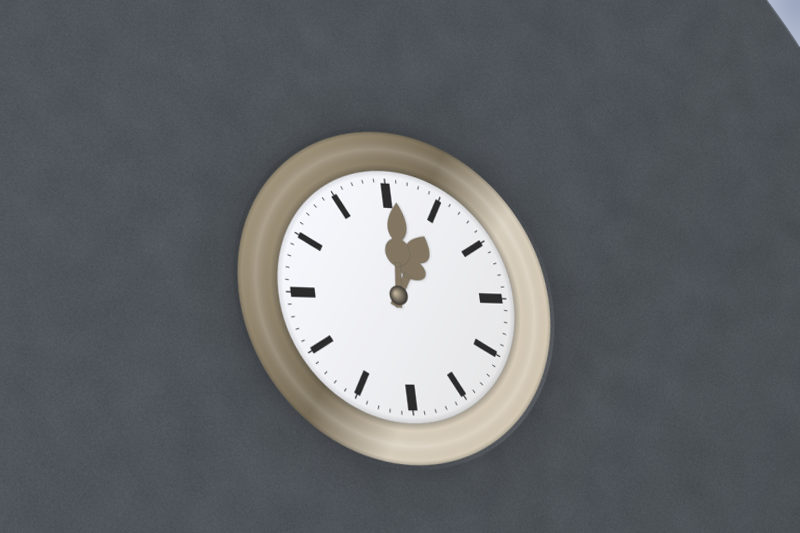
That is **1:01**
